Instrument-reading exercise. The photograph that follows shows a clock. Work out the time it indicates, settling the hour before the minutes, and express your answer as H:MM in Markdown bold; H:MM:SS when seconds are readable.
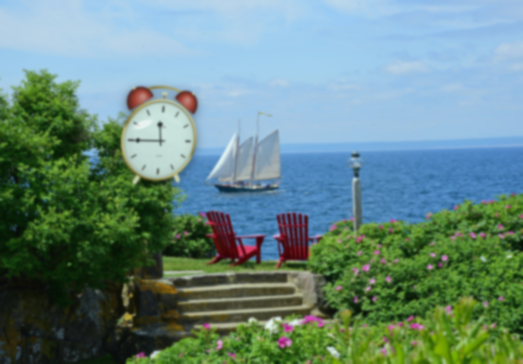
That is **11:45**
